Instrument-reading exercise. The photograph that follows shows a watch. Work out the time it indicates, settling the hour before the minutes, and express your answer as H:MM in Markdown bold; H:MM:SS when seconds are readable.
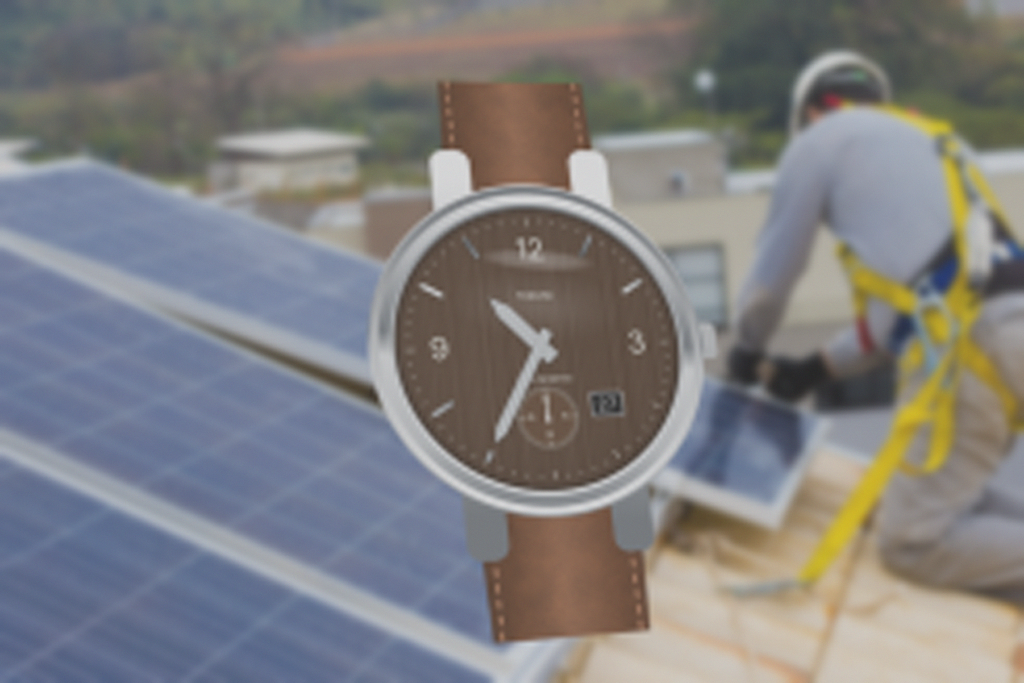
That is **10:35**
